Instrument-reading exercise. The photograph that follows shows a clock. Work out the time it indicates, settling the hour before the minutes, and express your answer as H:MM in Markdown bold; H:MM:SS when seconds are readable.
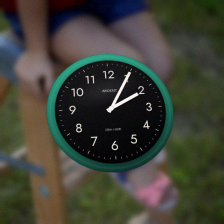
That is **2:05**
